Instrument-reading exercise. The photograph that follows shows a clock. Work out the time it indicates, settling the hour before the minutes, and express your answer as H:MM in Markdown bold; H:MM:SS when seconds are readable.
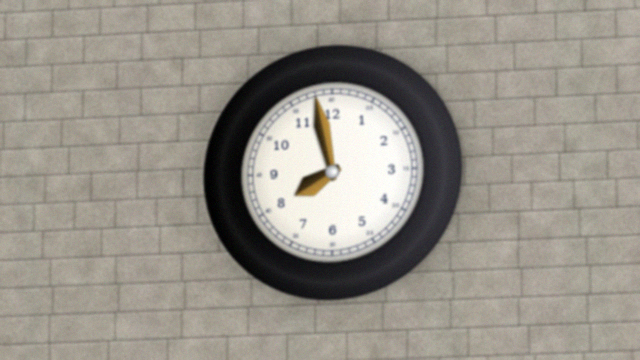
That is **7:58**
